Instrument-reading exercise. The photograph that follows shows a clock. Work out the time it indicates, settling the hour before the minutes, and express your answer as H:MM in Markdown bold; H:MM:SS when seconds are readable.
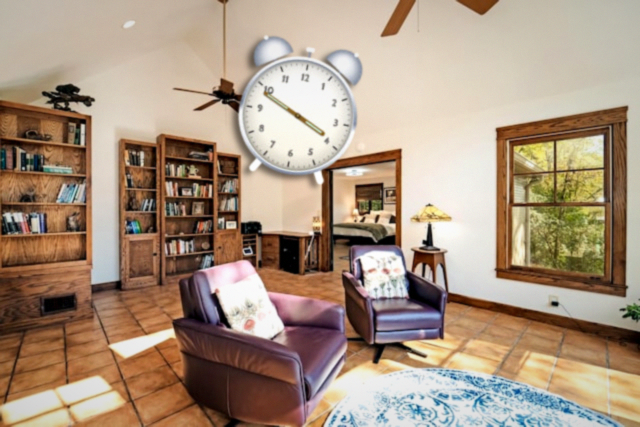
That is **3:49**
